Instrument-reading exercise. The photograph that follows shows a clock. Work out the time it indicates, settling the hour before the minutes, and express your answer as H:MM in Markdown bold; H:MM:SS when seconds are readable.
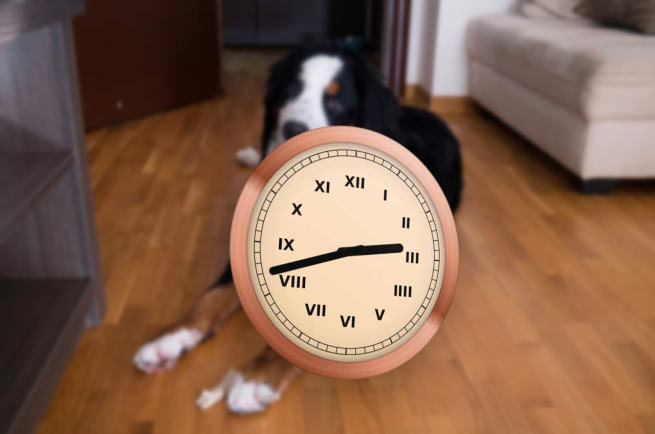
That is **2:42**
